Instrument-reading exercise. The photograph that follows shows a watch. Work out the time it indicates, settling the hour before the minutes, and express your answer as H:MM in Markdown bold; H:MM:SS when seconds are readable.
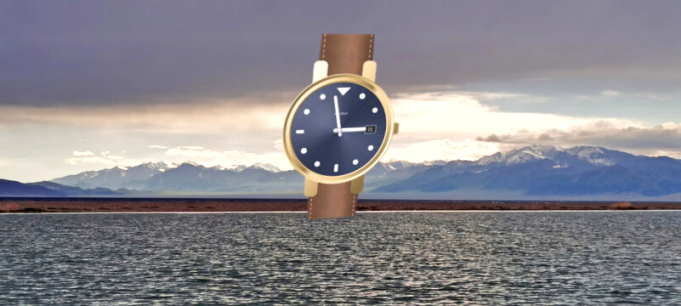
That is **2:58**
